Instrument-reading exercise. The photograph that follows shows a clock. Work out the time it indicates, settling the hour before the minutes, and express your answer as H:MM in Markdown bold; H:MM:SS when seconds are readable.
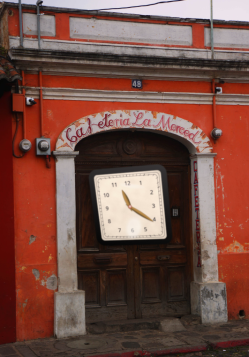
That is **11:21**
